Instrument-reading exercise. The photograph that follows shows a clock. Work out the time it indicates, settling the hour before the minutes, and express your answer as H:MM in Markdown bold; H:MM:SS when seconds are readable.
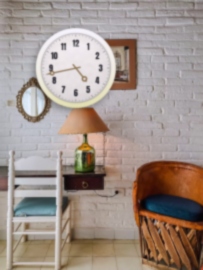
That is **4:43**
